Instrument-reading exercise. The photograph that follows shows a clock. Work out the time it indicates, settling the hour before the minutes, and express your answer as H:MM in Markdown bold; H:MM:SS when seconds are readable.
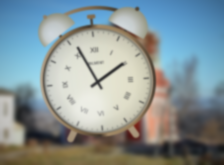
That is **1:56**
